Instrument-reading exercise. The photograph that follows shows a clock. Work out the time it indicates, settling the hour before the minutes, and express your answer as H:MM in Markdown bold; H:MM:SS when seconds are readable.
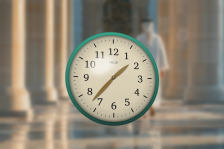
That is **1:37**
